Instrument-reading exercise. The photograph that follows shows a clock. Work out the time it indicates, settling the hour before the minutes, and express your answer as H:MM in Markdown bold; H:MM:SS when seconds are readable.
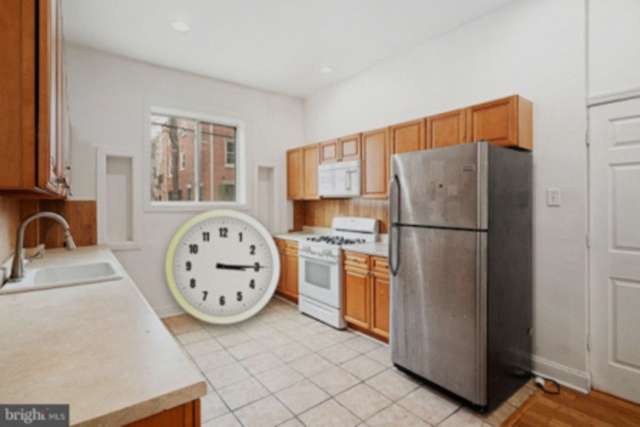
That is **3:15**
